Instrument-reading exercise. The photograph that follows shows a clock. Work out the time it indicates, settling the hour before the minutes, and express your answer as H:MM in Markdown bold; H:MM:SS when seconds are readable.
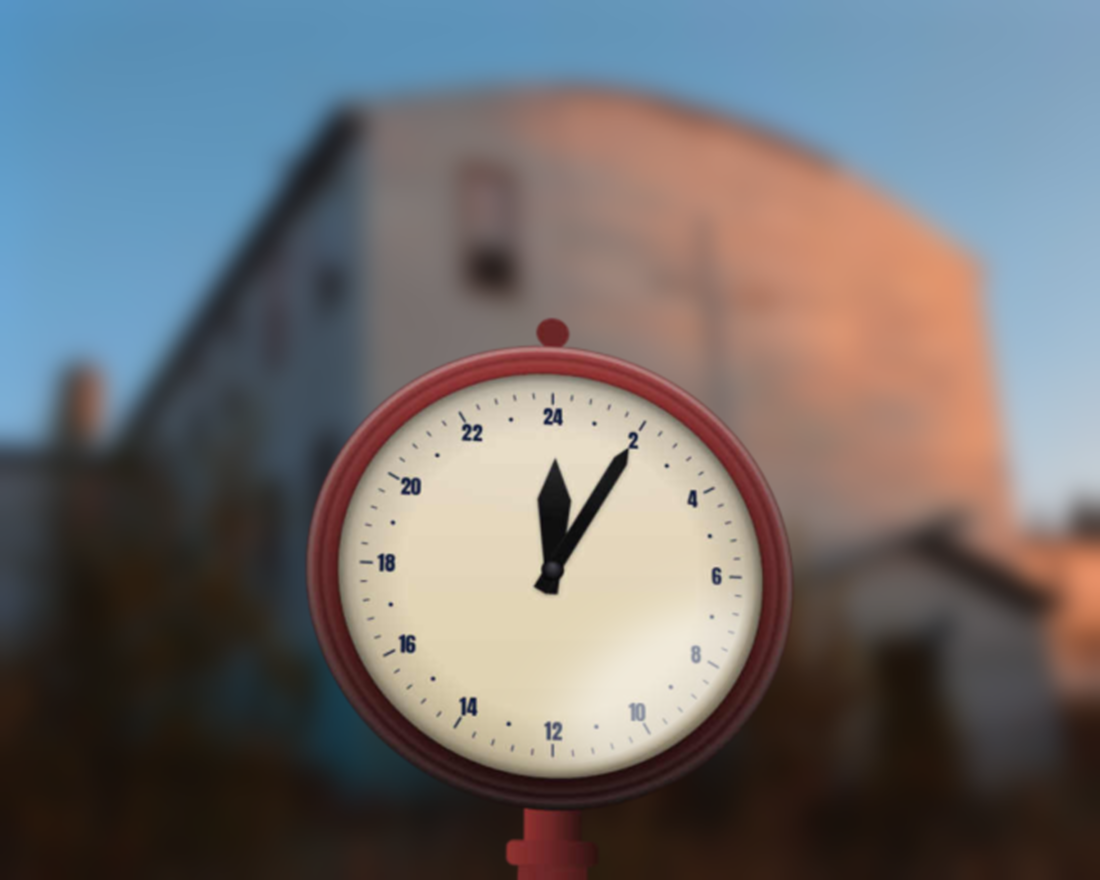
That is **0:05**
